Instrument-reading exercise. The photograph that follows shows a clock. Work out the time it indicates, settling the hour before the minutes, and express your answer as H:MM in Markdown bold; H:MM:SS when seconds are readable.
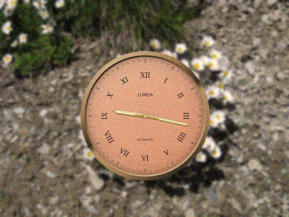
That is **9:17**
